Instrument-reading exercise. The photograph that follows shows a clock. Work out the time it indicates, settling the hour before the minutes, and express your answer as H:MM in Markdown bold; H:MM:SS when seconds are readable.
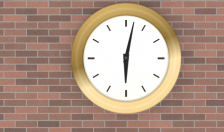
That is **6:02**
